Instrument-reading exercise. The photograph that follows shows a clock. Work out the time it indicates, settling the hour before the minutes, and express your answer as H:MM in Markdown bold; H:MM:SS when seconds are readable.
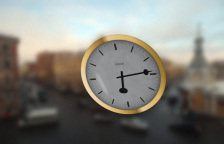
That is **6:14**
